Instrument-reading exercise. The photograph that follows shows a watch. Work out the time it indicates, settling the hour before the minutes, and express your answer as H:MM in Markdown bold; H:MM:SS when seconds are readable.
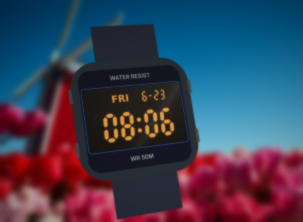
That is **8:06**
